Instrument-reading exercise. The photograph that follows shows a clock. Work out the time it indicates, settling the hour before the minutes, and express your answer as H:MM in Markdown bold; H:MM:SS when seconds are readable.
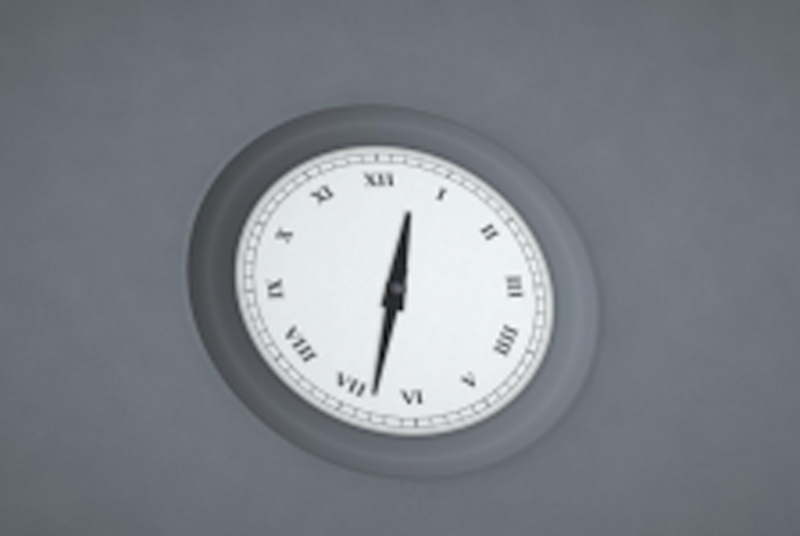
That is **12:33**
